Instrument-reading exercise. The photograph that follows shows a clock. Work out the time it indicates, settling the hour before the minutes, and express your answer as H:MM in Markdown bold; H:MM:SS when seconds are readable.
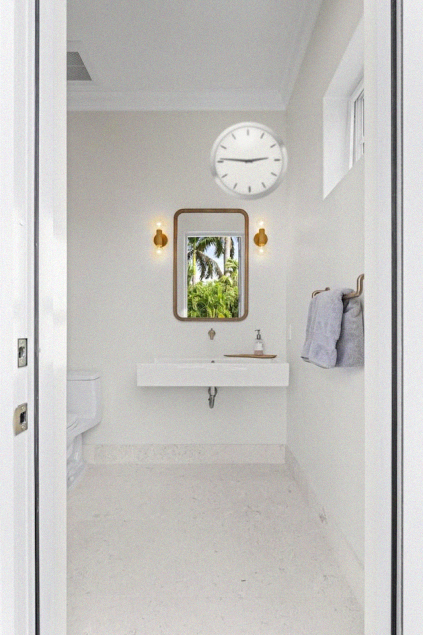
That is **2:46**
